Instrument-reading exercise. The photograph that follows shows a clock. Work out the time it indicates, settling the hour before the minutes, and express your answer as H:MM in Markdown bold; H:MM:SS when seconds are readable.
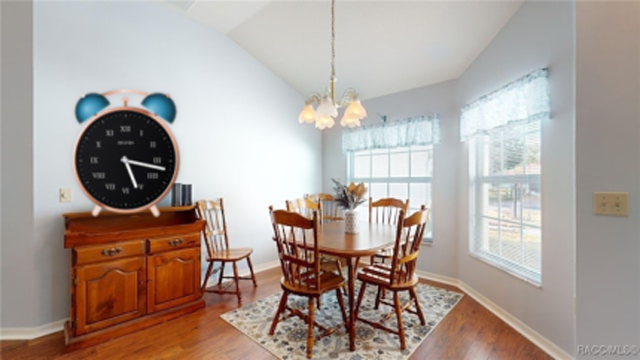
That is **5:17**
